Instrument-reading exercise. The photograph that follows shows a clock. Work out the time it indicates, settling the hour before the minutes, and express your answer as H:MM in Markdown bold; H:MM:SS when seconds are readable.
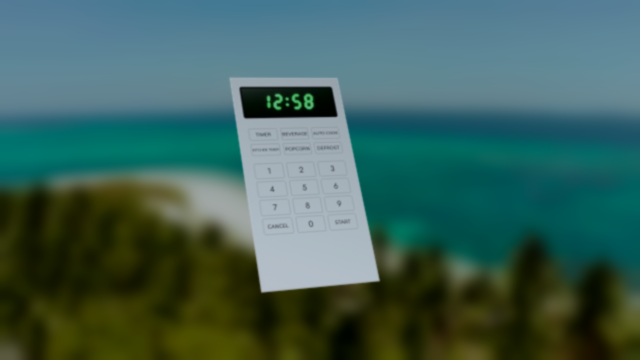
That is **12:58**
